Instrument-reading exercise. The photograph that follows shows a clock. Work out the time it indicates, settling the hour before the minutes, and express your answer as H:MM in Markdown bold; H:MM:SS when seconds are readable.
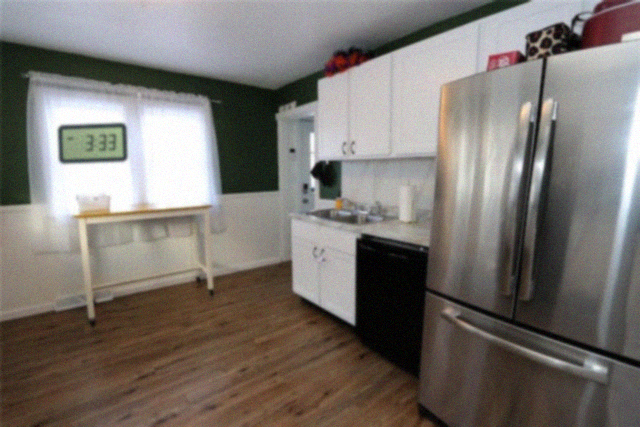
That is **3:33**
